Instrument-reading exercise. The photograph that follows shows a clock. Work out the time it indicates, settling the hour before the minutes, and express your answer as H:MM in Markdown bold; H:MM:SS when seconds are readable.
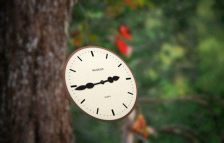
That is **2:44**
